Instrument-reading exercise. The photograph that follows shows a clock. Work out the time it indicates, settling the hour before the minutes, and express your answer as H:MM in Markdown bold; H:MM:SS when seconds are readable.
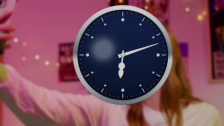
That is **6:12**
